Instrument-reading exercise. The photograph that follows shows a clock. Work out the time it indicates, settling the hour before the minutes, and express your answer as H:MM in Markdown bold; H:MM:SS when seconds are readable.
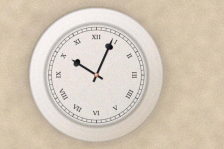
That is **10:04**
